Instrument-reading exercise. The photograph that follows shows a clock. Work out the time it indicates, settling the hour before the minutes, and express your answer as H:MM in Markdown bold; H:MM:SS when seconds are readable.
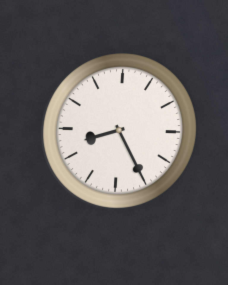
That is **8:25**
